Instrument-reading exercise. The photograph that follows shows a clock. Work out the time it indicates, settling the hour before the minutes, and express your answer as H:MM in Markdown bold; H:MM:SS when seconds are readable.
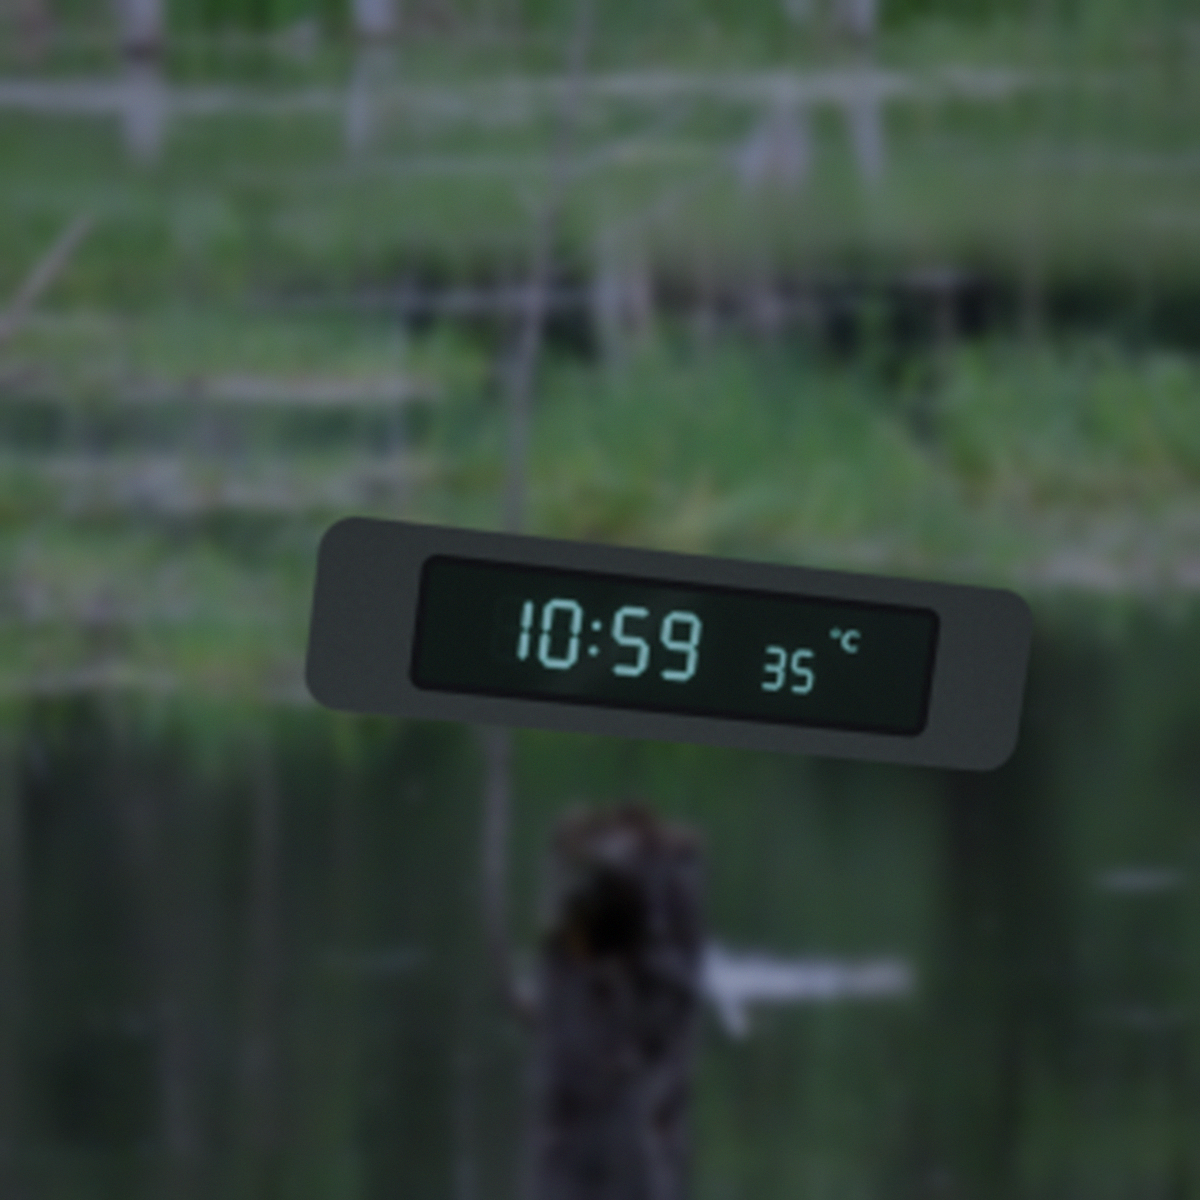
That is **10:59**
